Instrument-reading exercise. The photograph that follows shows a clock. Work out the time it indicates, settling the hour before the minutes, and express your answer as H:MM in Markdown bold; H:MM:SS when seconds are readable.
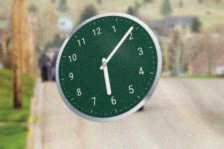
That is **6:09**
